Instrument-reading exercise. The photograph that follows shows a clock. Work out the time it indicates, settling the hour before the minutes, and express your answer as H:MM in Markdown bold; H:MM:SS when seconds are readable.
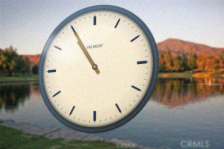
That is **10:55**
